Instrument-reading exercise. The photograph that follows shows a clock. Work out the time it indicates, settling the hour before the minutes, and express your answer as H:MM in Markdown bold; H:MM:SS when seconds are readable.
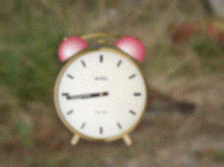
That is **8:44**
